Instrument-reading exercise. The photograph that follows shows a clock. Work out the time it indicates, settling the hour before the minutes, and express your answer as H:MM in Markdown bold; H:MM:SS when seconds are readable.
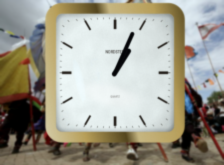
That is **1:04**
